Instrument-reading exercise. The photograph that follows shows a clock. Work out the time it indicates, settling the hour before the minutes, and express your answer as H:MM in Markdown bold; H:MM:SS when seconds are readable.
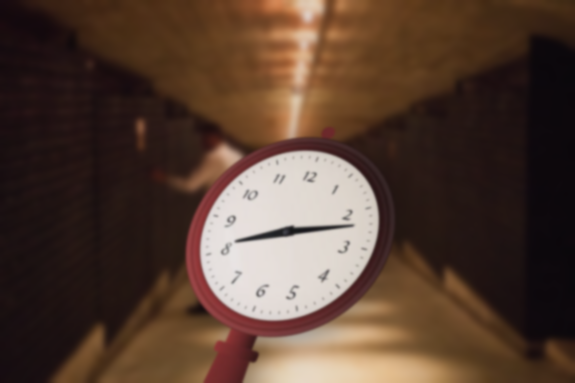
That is **8:12**
